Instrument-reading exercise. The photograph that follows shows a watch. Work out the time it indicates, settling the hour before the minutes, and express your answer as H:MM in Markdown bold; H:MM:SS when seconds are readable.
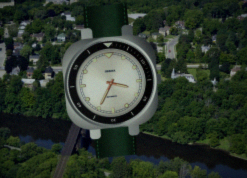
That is **3:35**
